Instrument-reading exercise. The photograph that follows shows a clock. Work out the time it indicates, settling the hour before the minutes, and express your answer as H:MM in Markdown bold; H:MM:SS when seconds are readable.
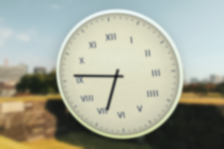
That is **6:46**
